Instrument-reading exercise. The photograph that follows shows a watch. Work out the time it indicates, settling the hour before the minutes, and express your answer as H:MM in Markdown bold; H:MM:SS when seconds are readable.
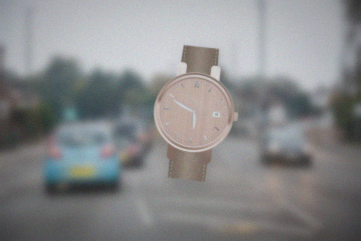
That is **5:49**
